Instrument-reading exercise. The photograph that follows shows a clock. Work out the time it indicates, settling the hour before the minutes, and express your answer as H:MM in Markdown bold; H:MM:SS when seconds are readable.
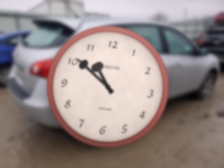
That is **10:51**
